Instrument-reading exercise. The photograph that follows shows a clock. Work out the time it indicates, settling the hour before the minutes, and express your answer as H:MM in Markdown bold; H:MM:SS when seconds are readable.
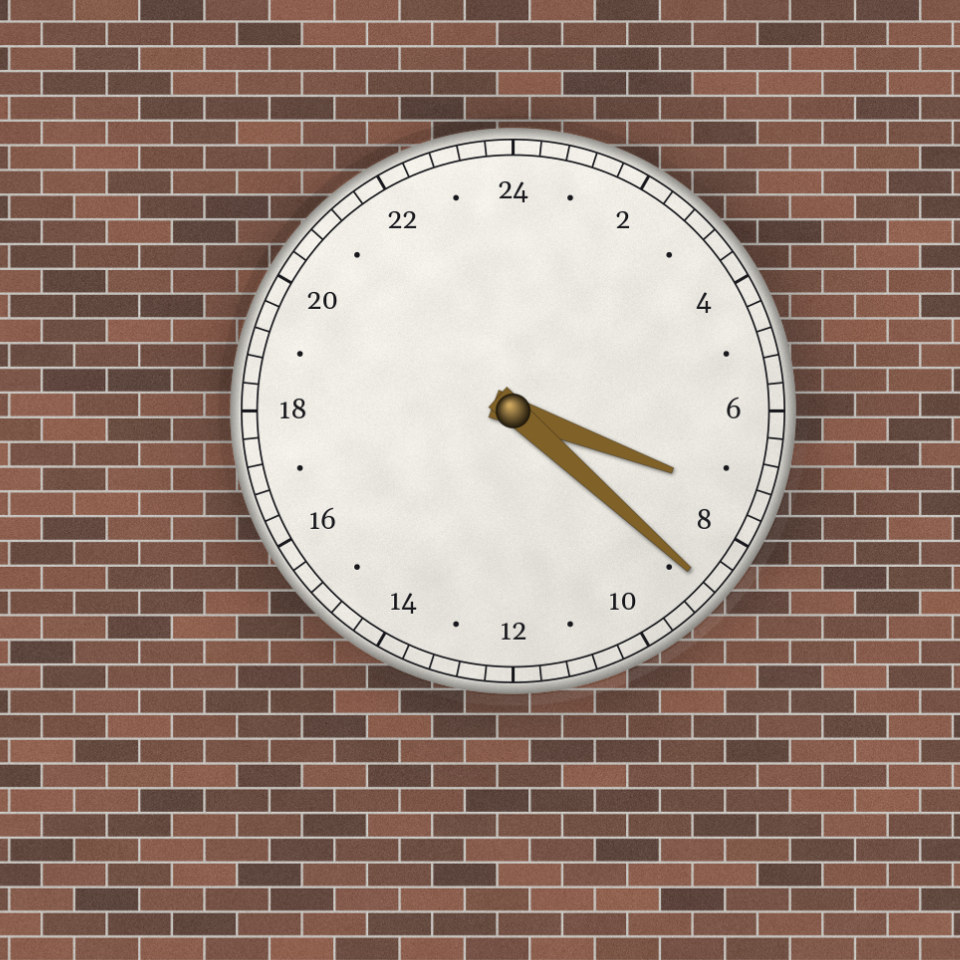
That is **7:22**
